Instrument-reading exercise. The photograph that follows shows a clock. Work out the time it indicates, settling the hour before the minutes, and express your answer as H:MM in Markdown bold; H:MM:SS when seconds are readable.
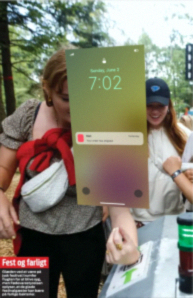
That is **7:02**
